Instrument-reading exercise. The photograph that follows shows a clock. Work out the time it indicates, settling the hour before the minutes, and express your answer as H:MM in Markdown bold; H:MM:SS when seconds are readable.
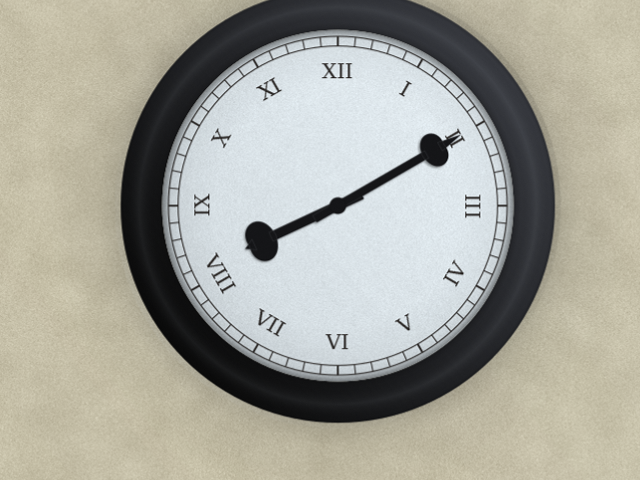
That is **8:10**
